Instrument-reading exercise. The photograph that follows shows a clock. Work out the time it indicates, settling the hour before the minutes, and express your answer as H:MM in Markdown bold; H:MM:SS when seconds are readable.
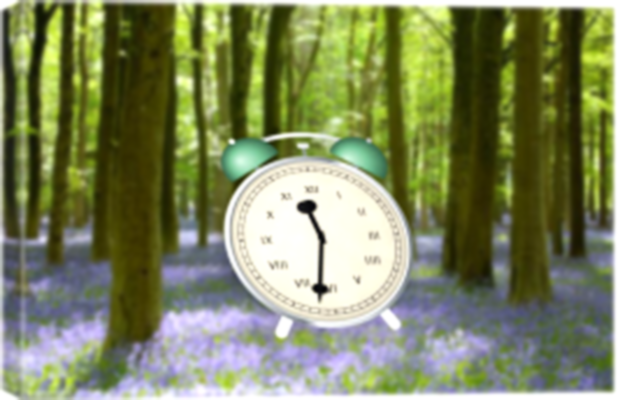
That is **11:32**
